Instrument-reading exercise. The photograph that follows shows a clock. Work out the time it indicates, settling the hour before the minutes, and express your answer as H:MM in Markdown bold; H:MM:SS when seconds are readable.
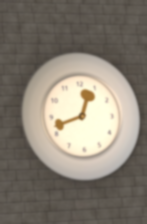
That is **12:42**
